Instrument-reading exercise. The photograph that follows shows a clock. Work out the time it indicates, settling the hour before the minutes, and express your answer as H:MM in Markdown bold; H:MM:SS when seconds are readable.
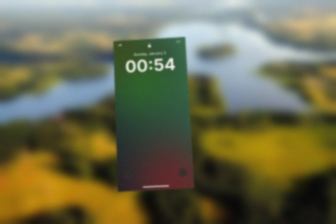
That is **0:54**
